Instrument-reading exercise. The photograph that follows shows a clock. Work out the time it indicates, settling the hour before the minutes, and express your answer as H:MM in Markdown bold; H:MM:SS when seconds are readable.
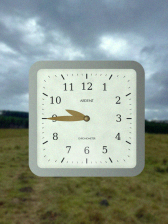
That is **9:45**
